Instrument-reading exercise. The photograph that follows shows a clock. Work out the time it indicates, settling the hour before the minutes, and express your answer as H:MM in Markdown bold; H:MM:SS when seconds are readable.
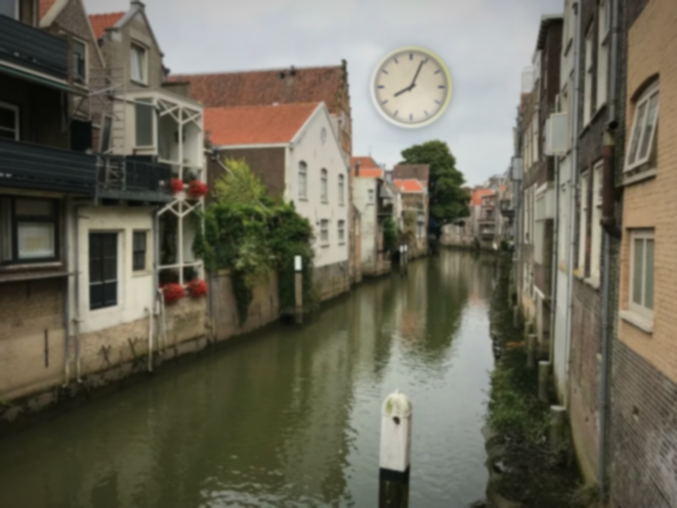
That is **8:04**
